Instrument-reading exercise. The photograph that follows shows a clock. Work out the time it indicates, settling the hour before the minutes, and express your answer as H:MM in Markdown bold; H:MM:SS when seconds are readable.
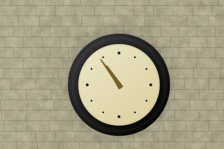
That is **10:54**
